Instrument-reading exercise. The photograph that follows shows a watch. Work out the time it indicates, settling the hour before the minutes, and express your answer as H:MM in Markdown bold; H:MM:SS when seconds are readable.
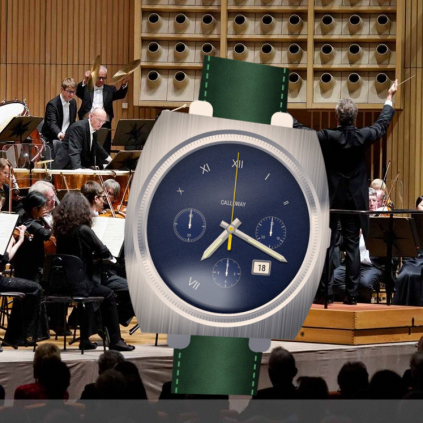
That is **7:19**
